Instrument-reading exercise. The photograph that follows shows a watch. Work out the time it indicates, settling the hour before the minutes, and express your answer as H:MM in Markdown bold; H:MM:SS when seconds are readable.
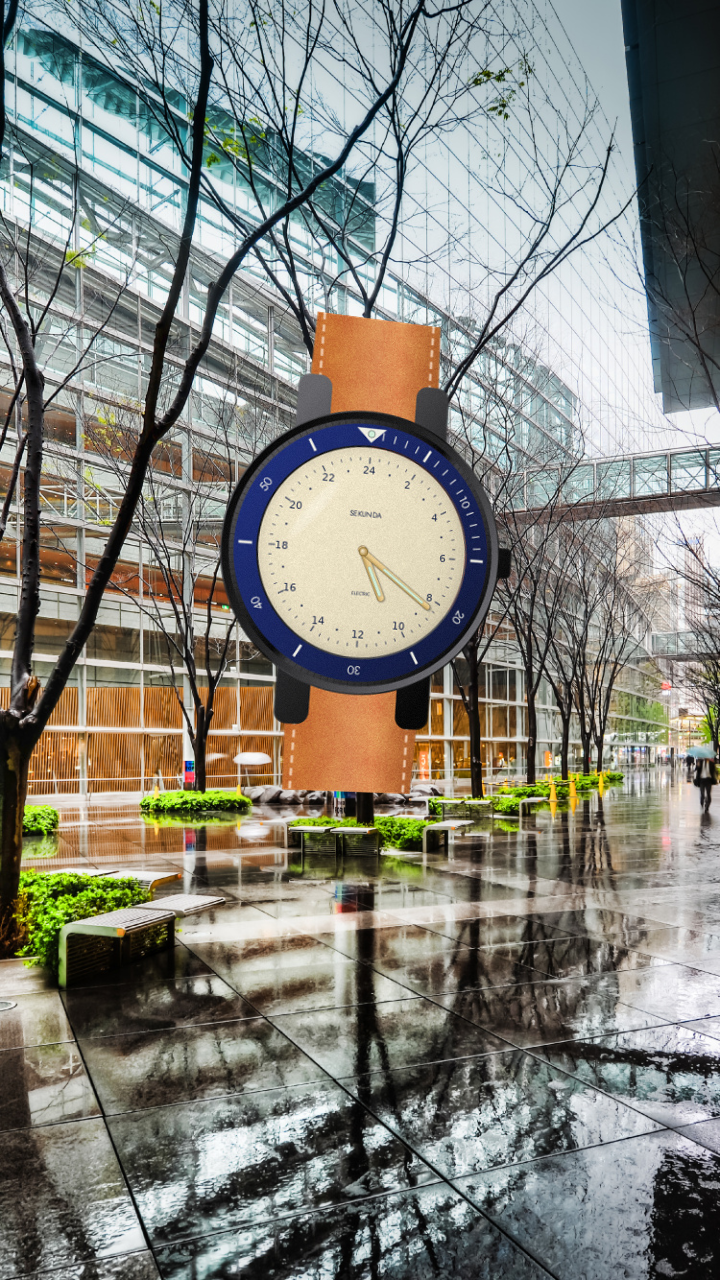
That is **10:21**
